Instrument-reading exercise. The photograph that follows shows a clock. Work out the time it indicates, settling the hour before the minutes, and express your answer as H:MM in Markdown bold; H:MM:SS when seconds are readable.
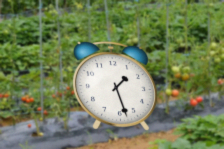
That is **1:28**
